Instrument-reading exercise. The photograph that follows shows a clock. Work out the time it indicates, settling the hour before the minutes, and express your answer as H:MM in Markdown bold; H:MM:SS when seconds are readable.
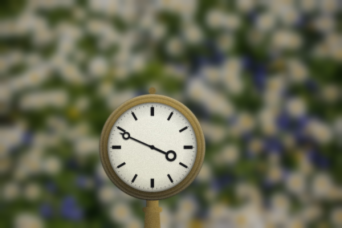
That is **3:49**
